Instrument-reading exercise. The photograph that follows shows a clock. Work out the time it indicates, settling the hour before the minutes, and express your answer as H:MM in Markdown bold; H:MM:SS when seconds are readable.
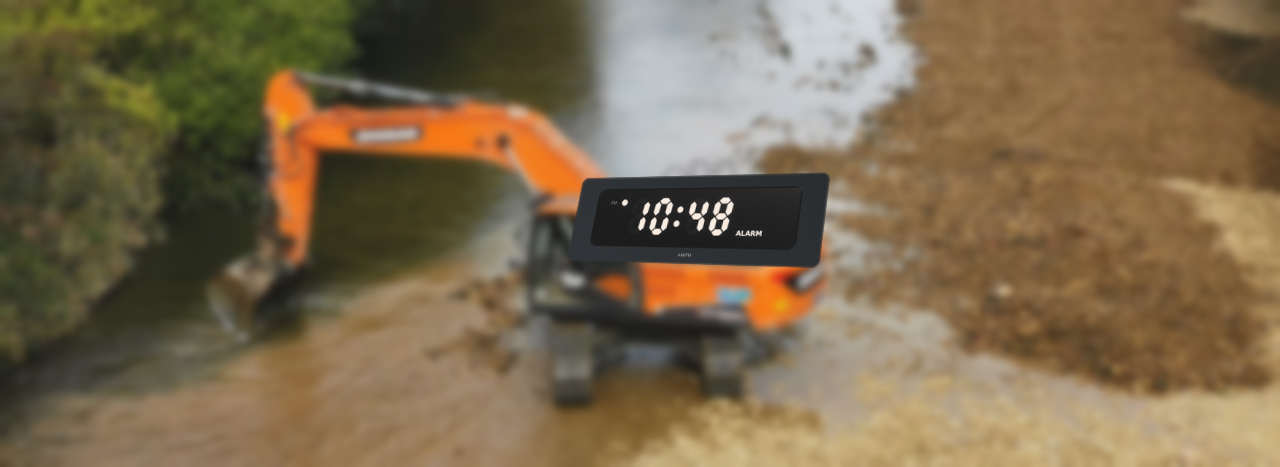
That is **10:48**
